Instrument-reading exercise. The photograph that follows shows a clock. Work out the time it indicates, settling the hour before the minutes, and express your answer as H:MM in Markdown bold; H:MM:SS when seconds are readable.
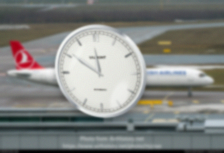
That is **11:51**
